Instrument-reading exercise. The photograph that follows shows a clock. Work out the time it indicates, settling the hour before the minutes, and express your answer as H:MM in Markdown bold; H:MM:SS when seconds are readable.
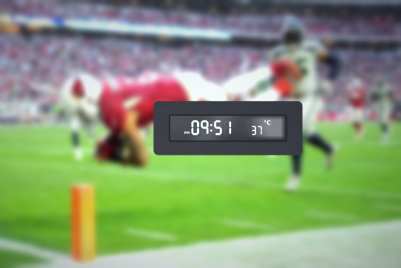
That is **9:51**
